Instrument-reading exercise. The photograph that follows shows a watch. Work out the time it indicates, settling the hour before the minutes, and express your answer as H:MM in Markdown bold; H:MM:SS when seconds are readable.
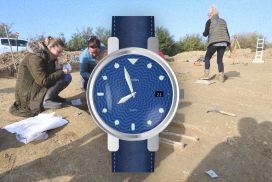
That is **7:57**
